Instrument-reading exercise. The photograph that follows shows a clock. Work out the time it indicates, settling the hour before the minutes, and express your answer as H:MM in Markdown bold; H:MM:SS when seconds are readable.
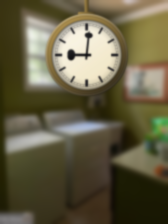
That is **9:01**
